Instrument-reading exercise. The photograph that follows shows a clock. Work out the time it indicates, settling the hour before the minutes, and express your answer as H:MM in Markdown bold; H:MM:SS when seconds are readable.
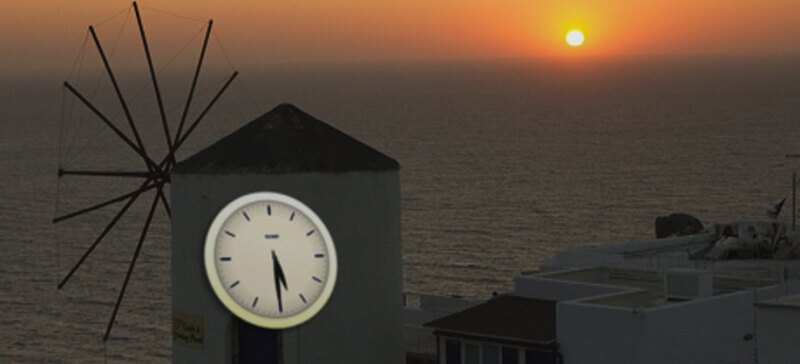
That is **5:30**
